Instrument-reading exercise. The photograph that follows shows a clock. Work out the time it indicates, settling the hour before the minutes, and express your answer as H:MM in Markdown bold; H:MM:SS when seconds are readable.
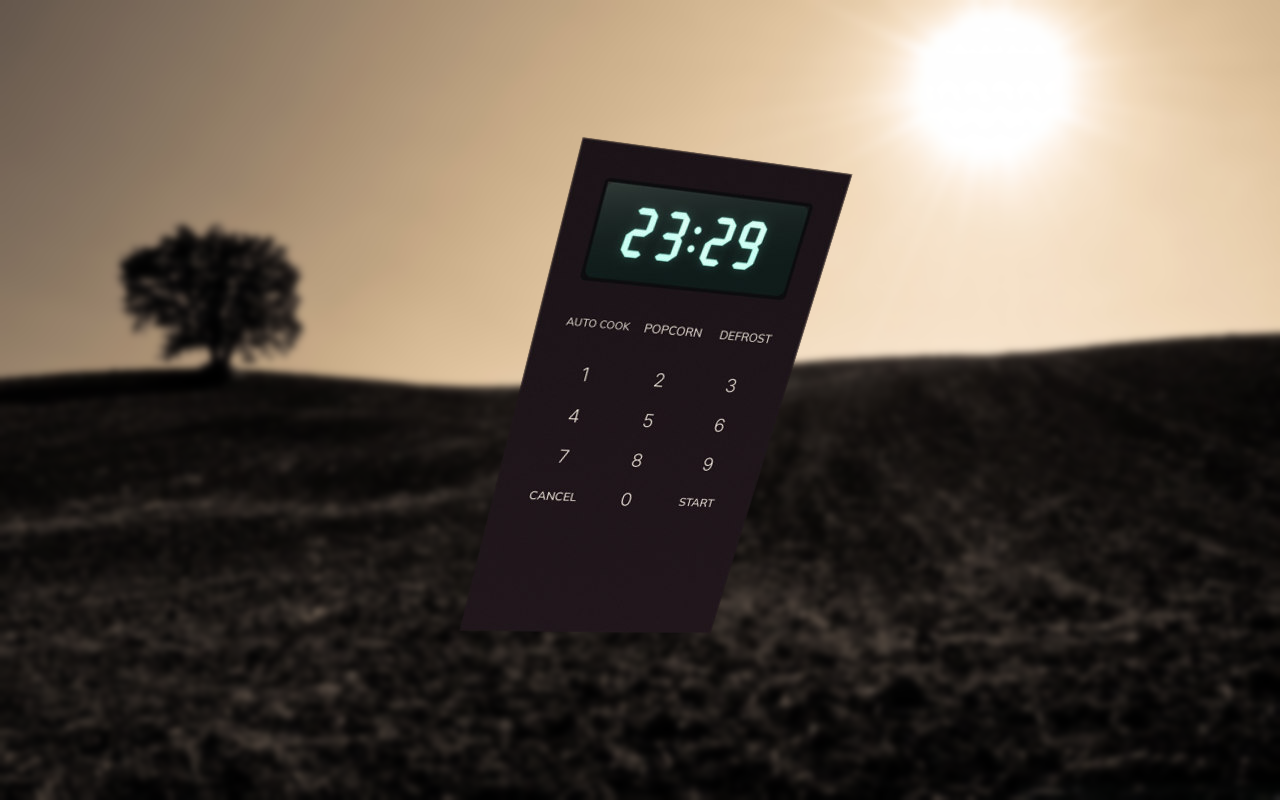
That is **23:29**
